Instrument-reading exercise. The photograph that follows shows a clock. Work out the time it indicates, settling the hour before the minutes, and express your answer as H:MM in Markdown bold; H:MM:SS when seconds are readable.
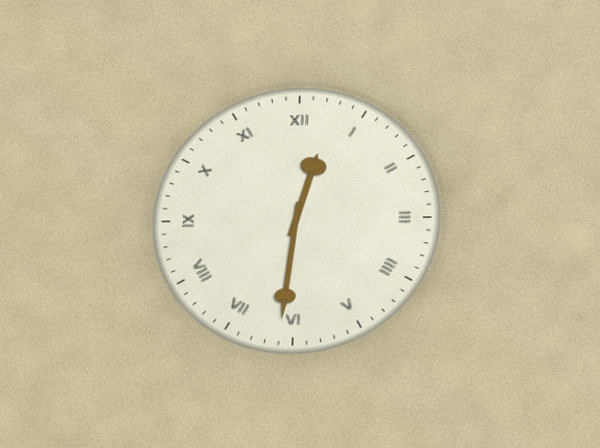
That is **12:31**
